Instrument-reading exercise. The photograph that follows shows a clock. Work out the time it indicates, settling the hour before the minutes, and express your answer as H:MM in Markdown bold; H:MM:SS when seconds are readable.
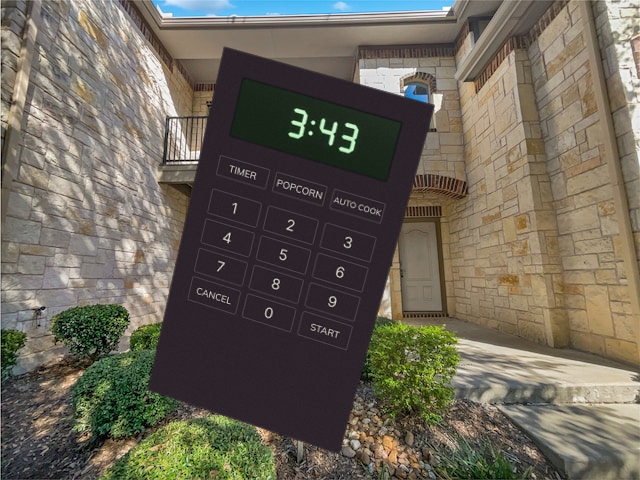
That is **3:43**
